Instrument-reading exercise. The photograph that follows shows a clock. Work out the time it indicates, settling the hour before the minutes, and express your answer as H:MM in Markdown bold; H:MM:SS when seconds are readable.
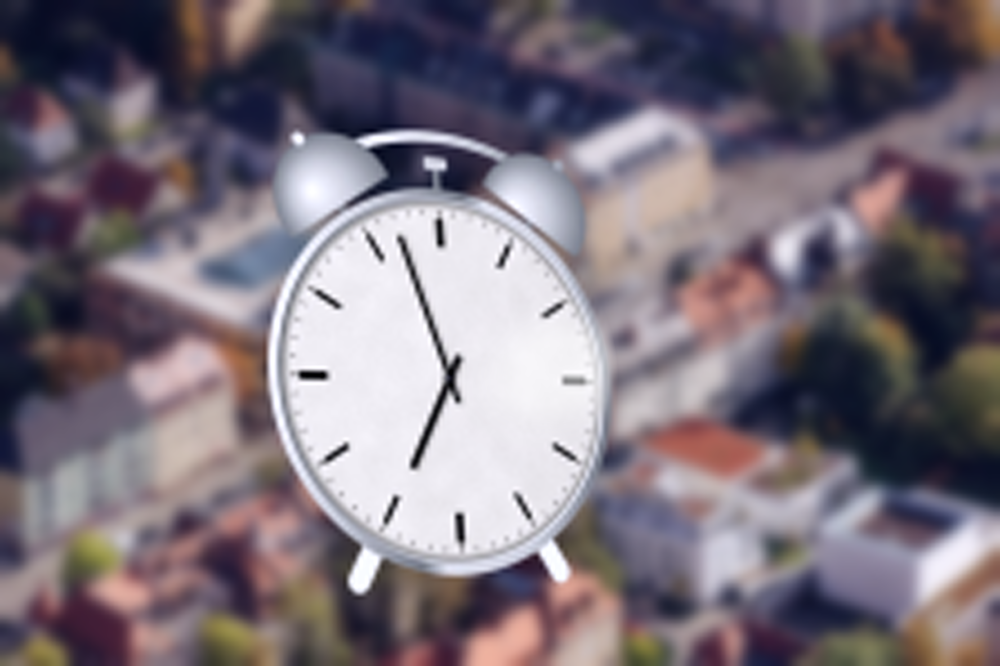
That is **6:57**
